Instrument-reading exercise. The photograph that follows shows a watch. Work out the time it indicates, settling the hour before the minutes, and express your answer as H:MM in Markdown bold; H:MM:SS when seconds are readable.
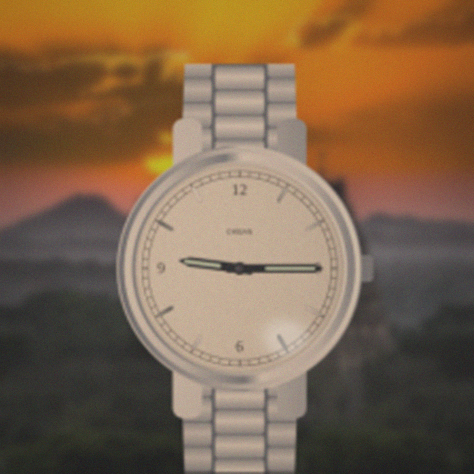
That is **9:15**
